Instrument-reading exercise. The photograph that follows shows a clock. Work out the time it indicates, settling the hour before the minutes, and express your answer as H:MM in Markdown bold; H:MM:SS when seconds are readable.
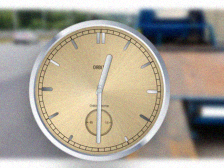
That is **12:30**
